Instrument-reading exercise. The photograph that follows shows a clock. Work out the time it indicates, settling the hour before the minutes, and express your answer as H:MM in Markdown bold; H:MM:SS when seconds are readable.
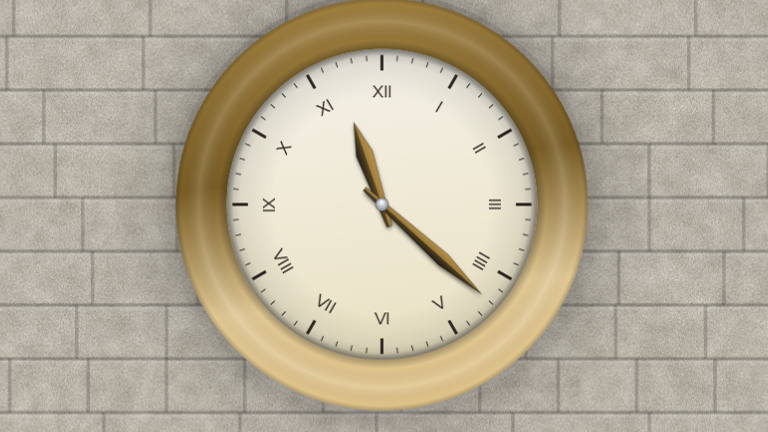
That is **11:22**
